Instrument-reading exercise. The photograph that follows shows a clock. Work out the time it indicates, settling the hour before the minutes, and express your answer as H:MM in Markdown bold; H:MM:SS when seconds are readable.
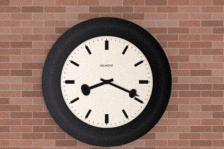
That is **8:19**
